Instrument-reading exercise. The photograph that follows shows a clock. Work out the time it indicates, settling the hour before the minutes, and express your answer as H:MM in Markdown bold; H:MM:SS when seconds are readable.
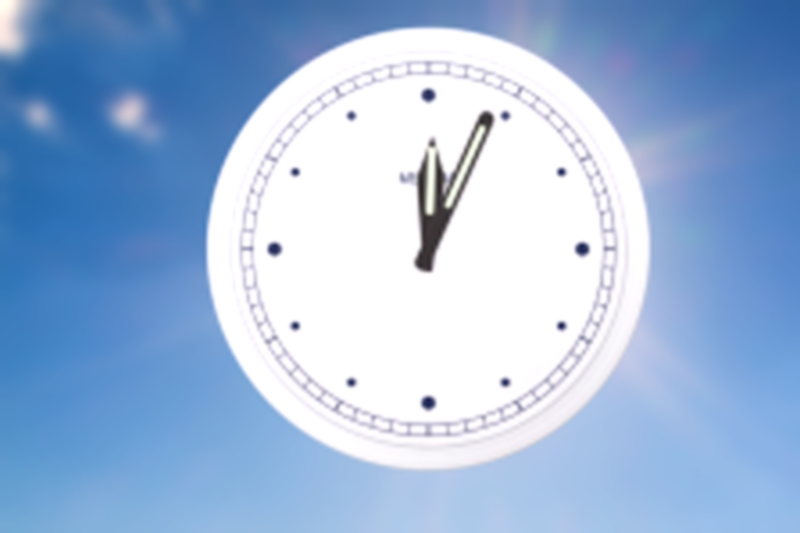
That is **12:04**
